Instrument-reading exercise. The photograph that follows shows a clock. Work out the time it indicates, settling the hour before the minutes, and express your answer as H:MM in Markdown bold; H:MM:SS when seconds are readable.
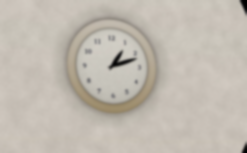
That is **1:12**
